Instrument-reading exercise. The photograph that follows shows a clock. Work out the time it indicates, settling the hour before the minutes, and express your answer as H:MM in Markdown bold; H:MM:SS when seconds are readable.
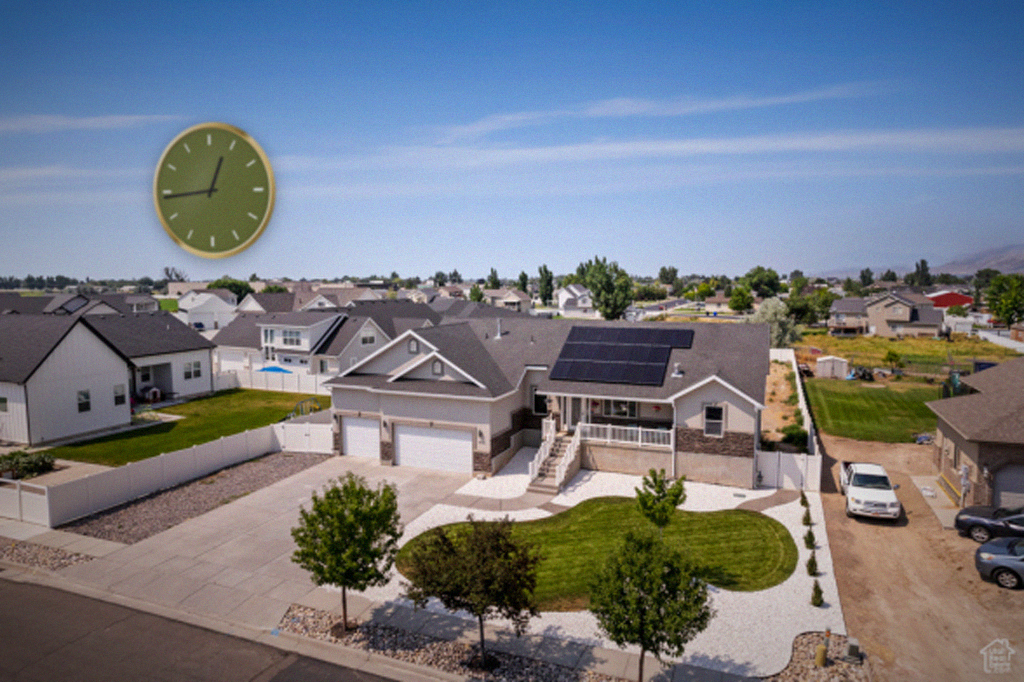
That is **12:44**
